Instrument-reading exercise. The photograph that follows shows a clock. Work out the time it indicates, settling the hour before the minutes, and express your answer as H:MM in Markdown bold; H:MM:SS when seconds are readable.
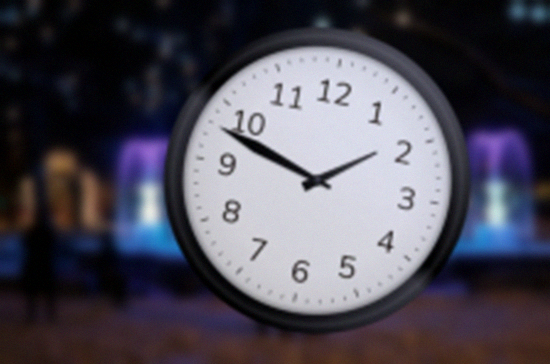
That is **1:48**
